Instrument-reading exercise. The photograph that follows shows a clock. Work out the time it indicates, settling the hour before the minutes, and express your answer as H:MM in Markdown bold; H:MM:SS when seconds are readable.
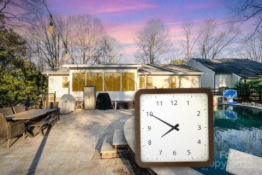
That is **7:50**
